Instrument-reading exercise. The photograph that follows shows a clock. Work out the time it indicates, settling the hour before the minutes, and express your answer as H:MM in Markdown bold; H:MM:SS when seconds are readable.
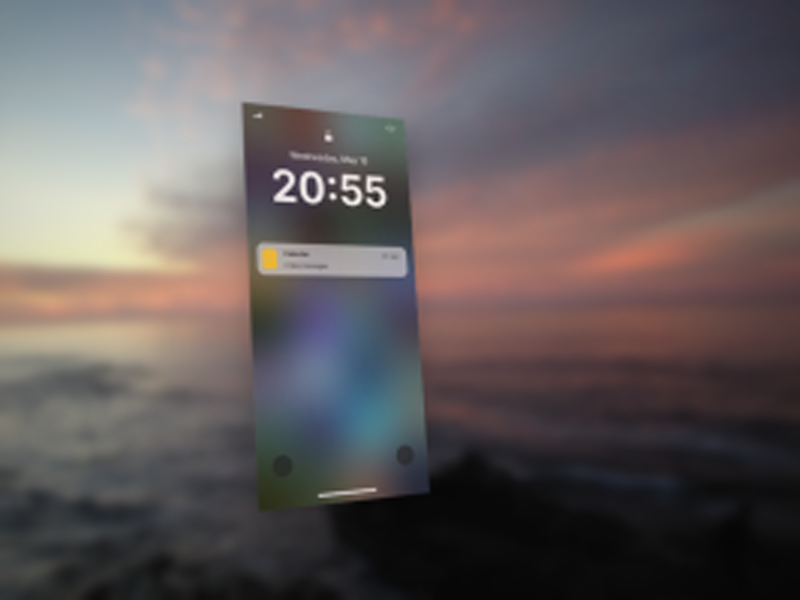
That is **20:55**
